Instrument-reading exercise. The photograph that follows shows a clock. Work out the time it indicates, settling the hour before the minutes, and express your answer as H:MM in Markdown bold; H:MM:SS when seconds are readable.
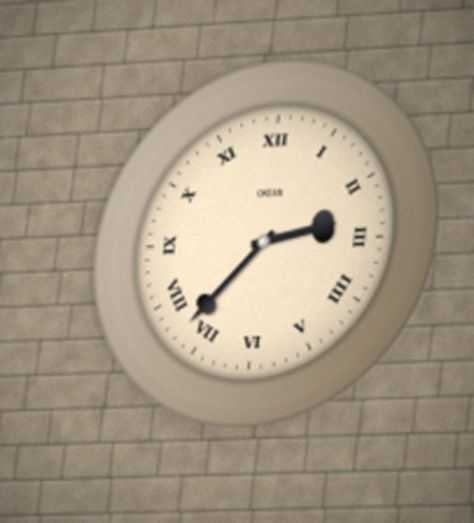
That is **2:37**
